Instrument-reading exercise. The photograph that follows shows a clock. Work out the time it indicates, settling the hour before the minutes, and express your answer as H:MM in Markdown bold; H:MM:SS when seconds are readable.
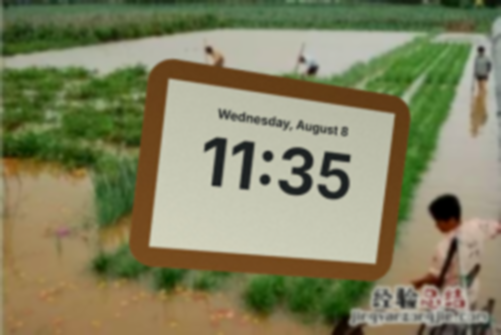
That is **11:35**
